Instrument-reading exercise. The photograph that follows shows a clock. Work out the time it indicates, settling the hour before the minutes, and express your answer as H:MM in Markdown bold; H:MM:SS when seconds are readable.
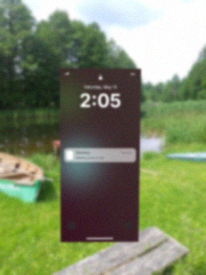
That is **2:05**
